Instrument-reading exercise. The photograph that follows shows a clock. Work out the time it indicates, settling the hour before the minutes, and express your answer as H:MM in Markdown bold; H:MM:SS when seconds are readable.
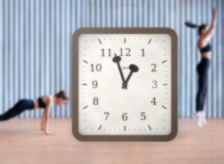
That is **12:57**
